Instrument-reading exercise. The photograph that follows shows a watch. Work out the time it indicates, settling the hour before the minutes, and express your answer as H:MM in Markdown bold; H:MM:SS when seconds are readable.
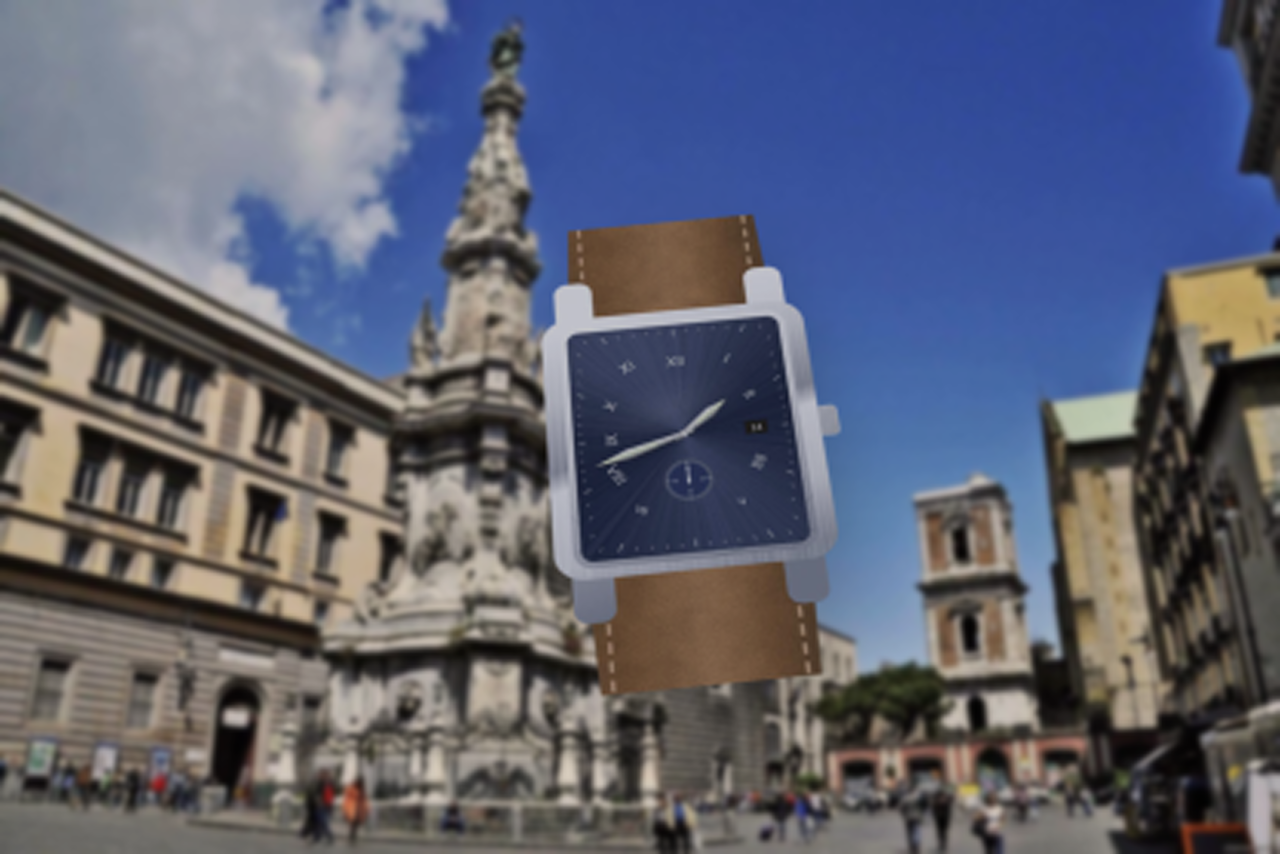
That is **1:42**
